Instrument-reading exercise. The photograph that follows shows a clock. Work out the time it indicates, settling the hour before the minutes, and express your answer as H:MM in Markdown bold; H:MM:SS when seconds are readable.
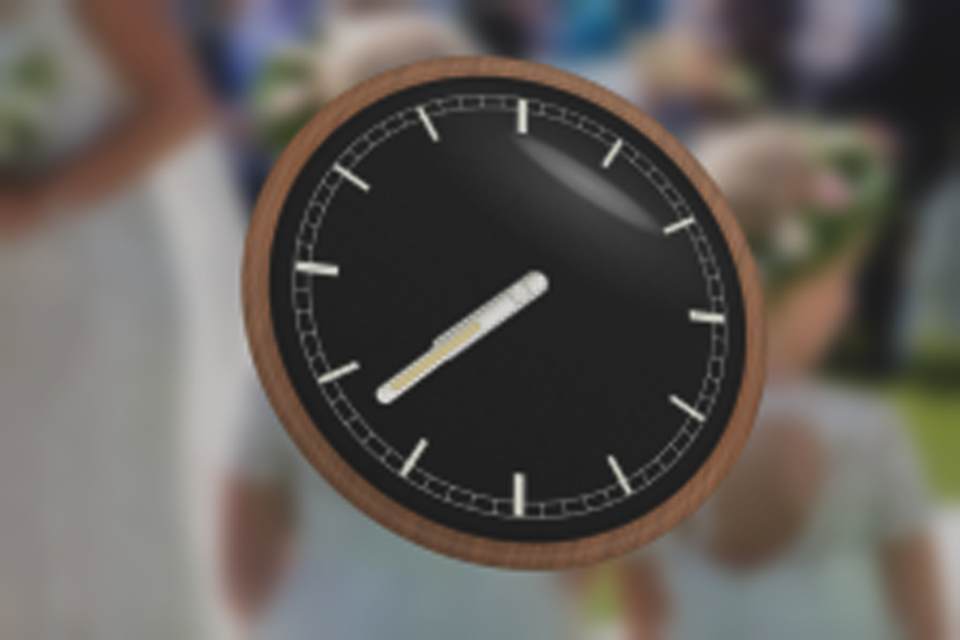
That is **7:38**
